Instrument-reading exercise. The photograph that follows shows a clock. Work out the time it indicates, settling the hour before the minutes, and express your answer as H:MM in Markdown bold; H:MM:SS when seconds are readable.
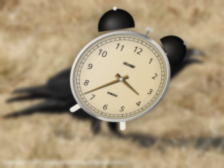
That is **3:37**
